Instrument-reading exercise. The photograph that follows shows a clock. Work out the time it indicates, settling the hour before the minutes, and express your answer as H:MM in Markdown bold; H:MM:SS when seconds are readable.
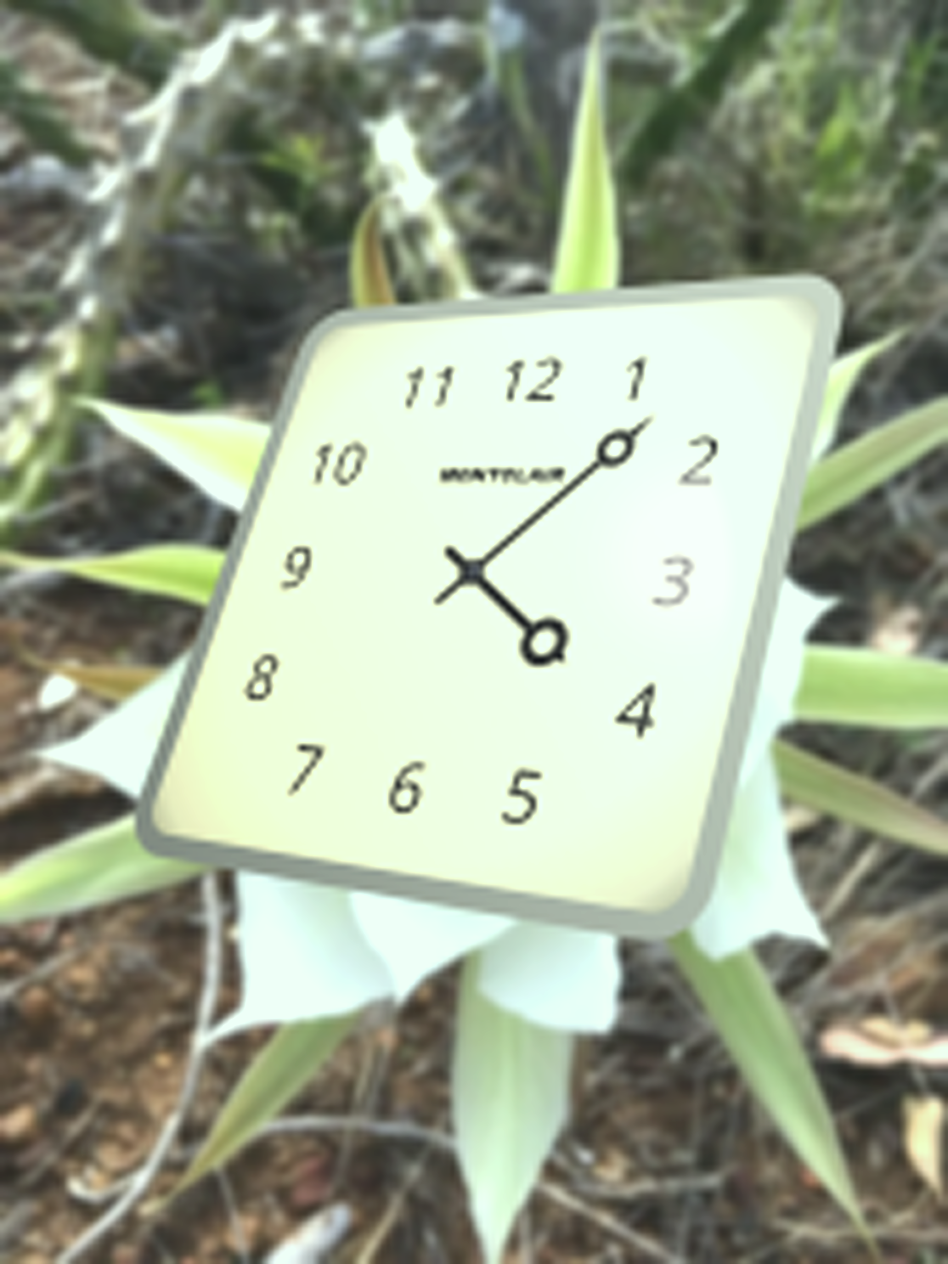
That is **4:07**
